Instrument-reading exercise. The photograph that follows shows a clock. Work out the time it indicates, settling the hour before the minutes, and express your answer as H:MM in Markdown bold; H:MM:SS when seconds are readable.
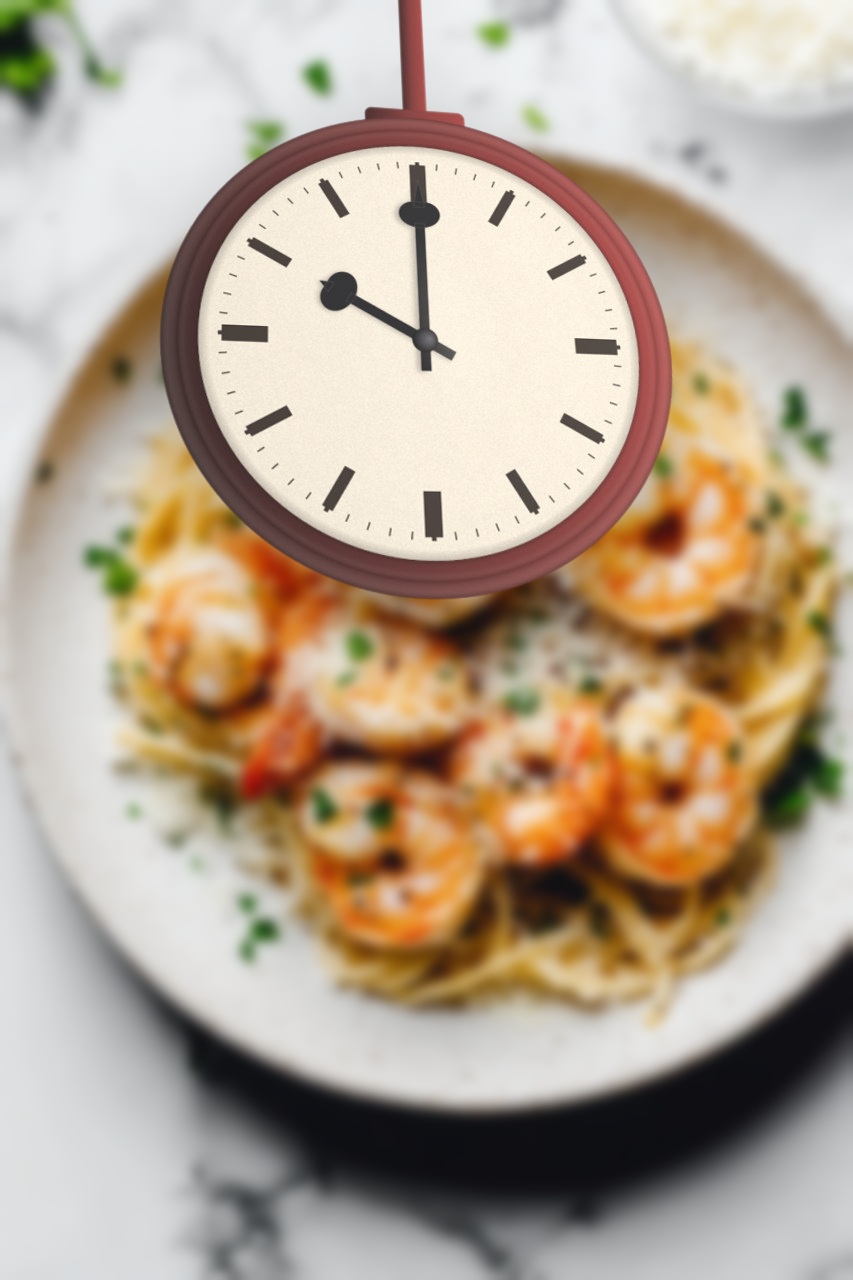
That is **10:00**
